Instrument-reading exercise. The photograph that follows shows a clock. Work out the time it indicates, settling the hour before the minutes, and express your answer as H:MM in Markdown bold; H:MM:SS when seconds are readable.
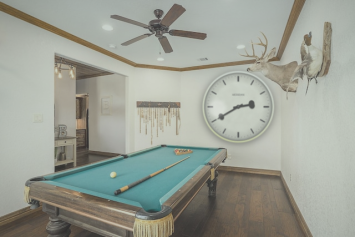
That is **2:40**
